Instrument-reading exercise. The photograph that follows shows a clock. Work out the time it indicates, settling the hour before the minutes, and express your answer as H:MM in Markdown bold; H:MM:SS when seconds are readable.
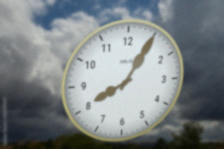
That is **8:05**
